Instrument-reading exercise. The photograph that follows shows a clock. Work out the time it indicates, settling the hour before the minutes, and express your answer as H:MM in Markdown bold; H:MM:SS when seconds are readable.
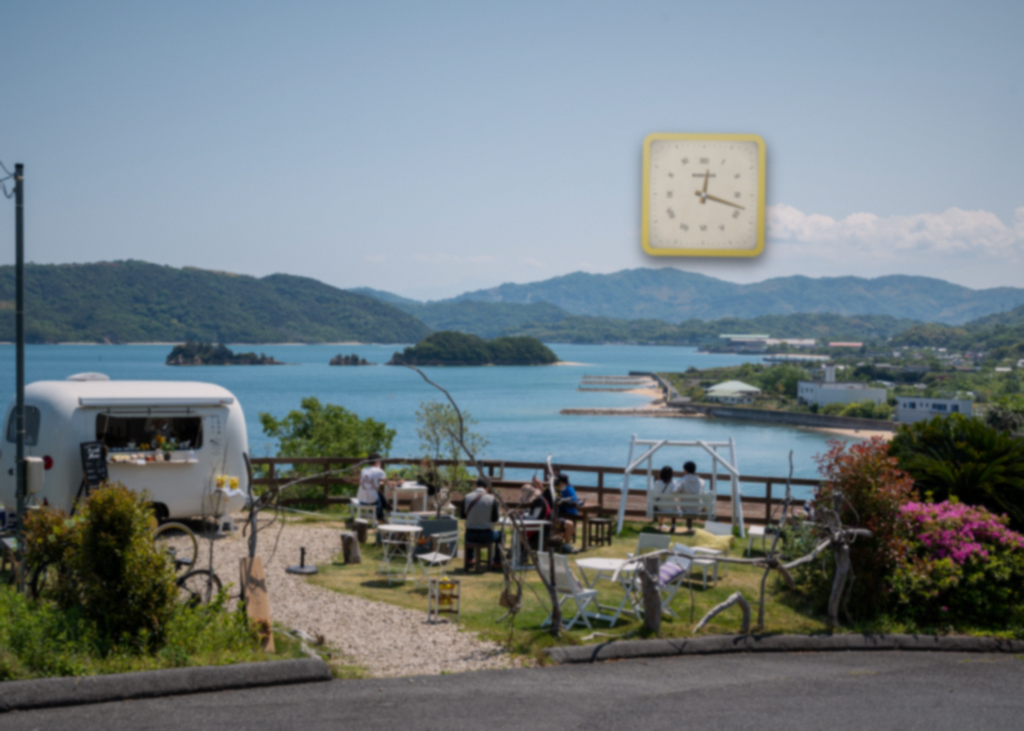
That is **12:18**
